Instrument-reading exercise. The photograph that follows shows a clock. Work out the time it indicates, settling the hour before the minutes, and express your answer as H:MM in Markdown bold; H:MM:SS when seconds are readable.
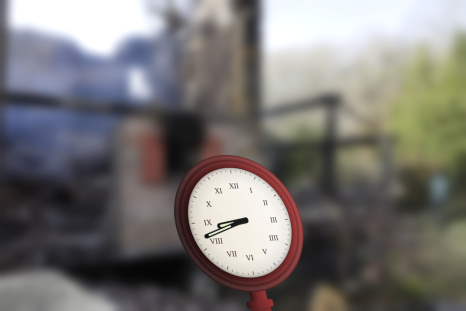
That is **8:42**
